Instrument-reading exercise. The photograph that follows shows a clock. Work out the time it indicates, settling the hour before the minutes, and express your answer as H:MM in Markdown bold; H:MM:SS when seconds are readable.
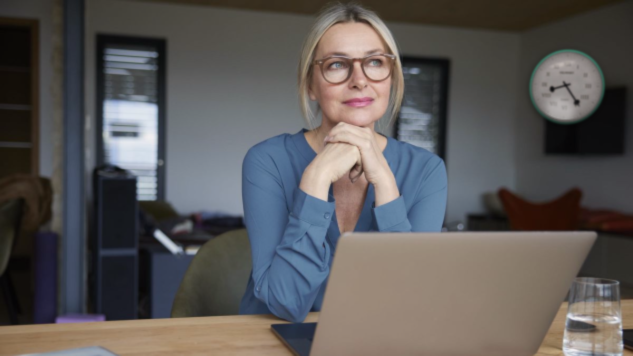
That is **8:24**
